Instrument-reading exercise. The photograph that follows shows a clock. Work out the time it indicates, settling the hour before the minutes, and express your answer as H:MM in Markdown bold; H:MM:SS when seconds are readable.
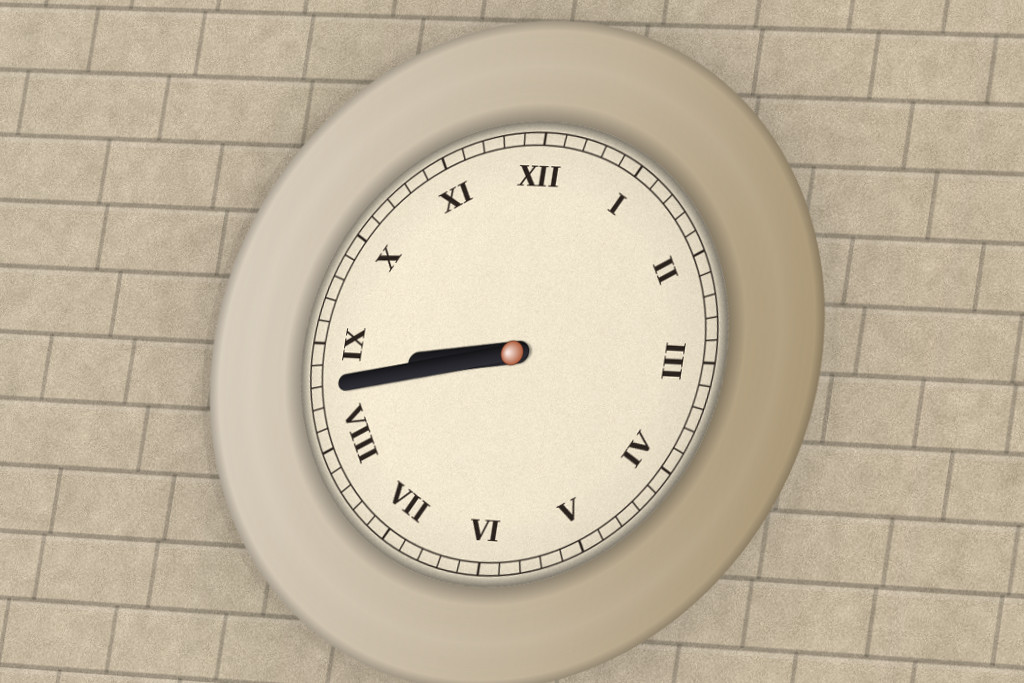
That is **8:43**
